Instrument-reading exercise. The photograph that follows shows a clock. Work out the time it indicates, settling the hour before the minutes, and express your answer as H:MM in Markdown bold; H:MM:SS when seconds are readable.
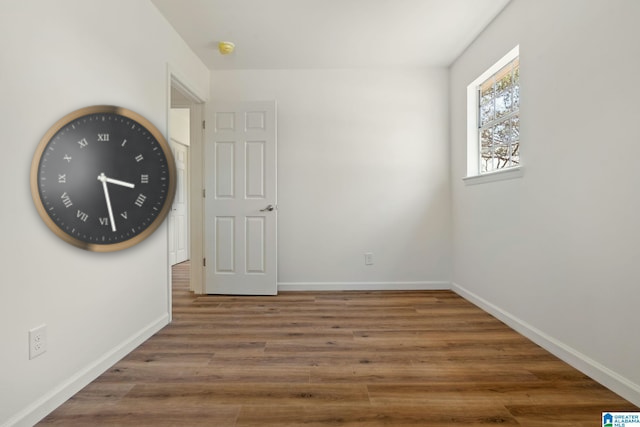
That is **3:28**
